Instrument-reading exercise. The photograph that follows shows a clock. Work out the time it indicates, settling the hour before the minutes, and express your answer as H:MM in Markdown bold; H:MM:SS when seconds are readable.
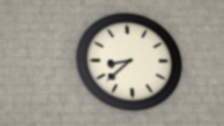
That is **8:38**
